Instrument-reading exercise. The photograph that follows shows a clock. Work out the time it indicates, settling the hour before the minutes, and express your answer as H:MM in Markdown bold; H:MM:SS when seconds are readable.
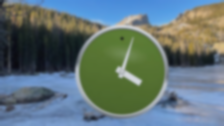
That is **4:03**
